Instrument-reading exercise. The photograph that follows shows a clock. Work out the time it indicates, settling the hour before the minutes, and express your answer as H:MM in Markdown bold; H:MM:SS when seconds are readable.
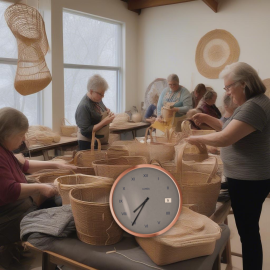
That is **7:35**
